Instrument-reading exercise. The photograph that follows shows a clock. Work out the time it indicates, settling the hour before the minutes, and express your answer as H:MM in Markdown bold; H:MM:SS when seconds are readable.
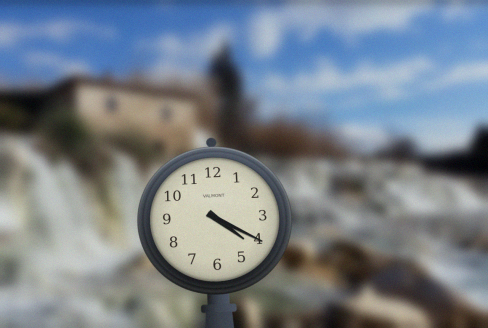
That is **4:20**
